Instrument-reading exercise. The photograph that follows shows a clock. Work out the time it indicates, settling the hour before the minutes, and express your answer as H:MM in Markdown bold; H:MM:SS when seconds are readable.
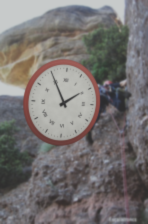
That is **1:55**
